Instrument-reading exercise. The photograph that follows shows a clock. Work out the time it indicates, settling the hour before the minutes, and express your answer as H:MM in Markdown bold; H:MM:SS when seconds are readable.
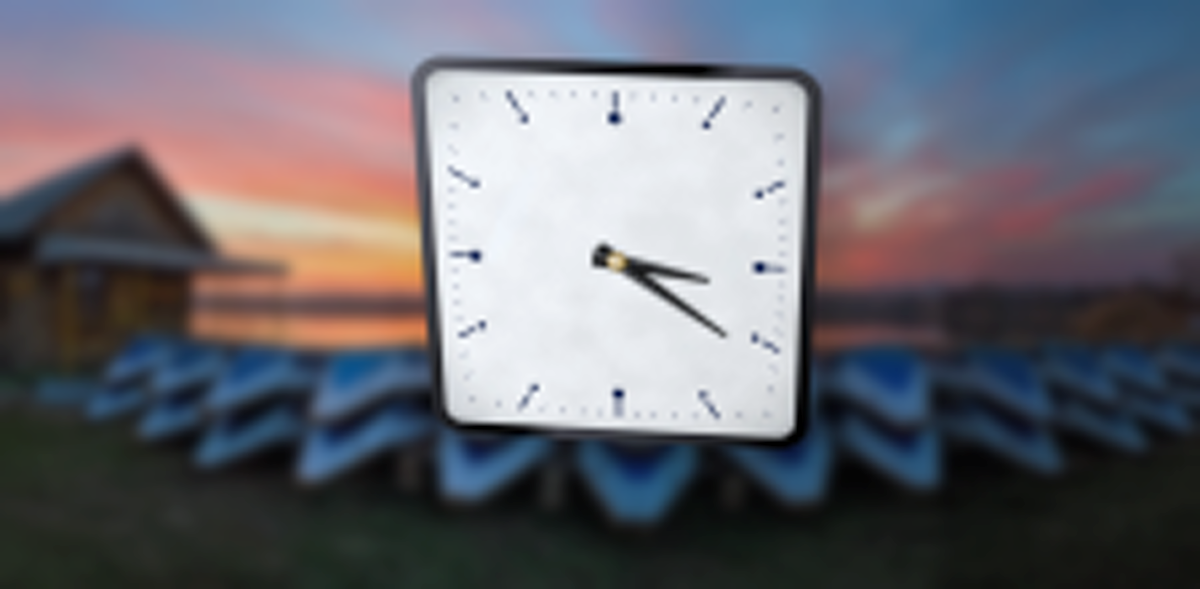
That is **3:21**
